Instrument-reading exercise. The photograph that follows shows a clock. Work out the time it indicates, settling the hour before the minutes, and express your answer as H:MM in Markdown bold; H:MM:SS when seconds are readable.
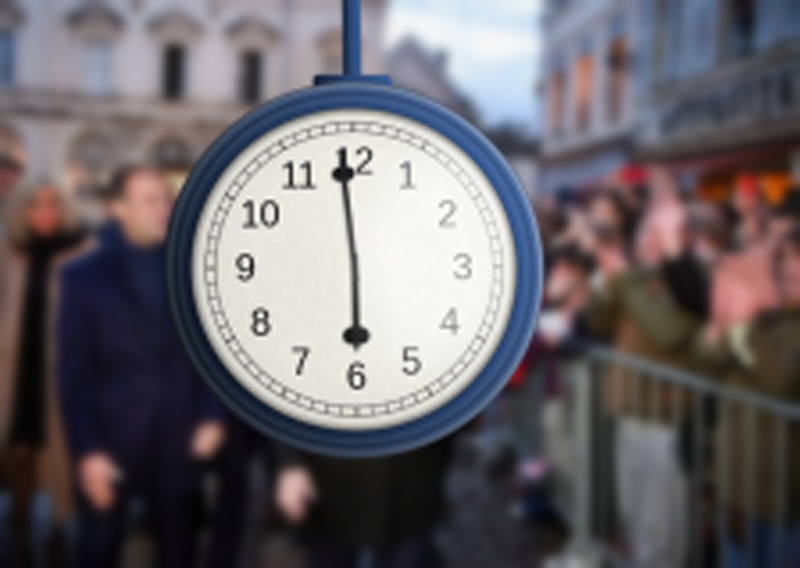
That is **5:59**
